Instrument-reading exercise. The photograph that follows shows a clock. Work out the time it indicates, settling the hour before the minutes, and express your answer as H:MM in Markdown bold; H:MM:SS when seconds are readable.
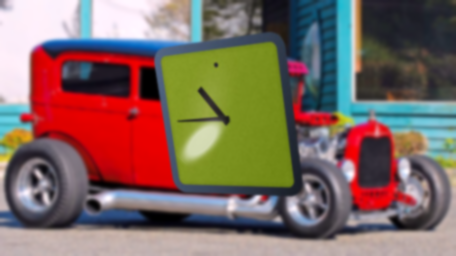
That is **10:45**
